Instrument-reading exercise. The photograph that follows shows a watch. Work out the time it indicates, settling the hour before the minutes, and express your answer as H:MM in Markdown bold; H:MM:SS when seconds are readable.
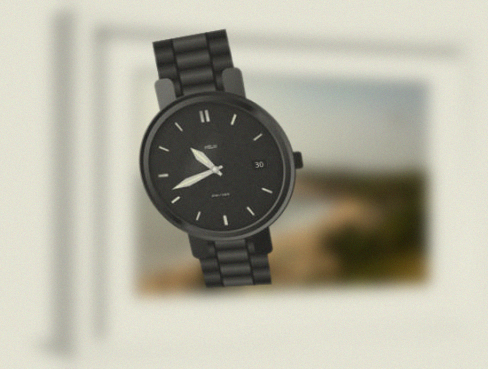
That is **10:42**
